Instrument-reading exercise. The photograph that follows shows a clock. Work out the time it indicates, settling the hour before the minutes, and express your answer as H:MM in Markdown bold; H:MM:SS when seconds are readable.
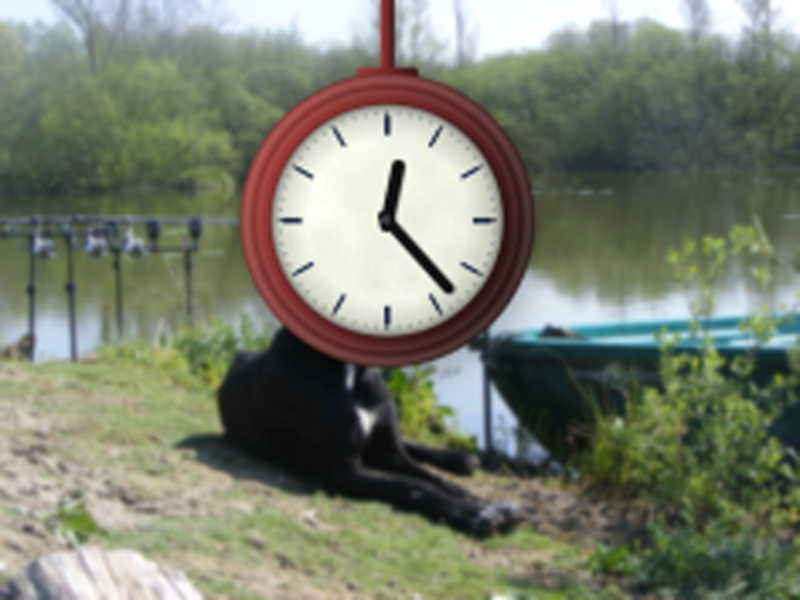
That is **12:23**
